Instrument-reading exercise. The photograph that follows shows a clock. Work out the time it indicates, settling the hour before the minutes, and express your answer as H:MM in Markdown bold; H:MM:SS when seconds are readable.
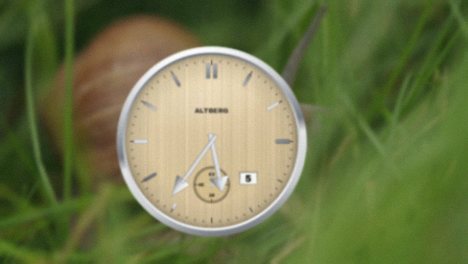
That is **5:36**
